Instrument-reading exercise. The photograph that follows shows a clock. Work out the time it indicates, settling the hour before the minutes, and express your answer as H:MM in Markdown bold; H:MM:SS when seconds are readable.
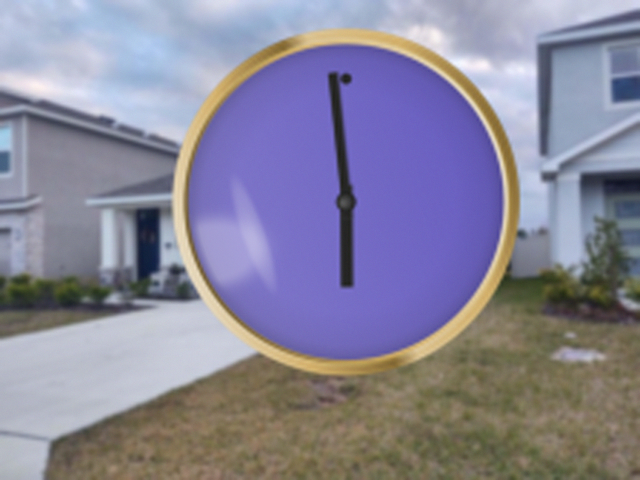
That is **5:59**
